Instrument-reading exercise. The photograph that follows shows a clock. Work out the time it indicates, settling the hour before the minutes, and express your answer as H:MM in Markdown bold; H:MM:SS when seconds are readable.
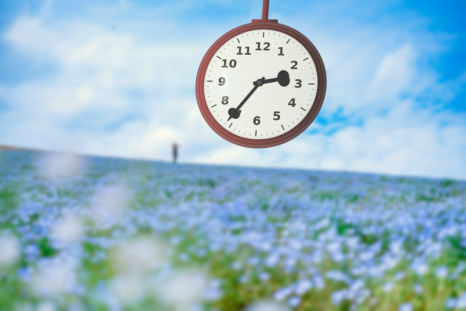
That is **2:36**
